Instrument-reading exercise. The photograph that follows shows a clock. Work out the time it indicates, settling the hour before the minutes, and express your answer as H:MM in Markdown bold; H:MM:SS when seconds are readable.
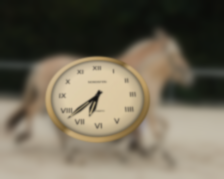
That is **6:38**
